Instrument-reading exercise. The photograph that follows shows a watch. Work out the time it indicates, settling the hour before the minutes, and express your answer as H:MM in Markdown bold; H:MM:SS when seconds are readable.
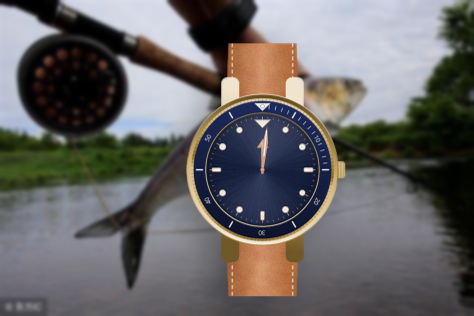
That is **12:01**
